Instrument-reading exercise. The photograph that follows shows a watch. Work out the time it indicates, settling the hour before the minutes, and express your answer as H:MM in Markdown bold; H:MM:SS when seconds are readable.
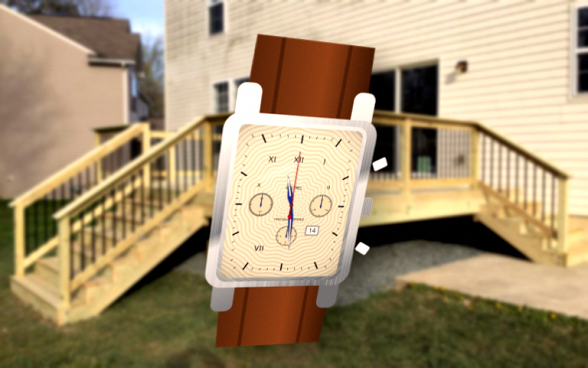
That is **11:29**
